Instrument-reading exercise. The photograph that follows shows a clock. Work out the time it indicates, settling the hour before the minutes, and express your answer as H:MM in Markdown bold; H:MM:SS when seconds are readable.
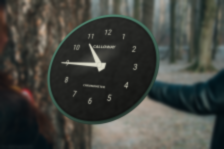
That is **10:45**
